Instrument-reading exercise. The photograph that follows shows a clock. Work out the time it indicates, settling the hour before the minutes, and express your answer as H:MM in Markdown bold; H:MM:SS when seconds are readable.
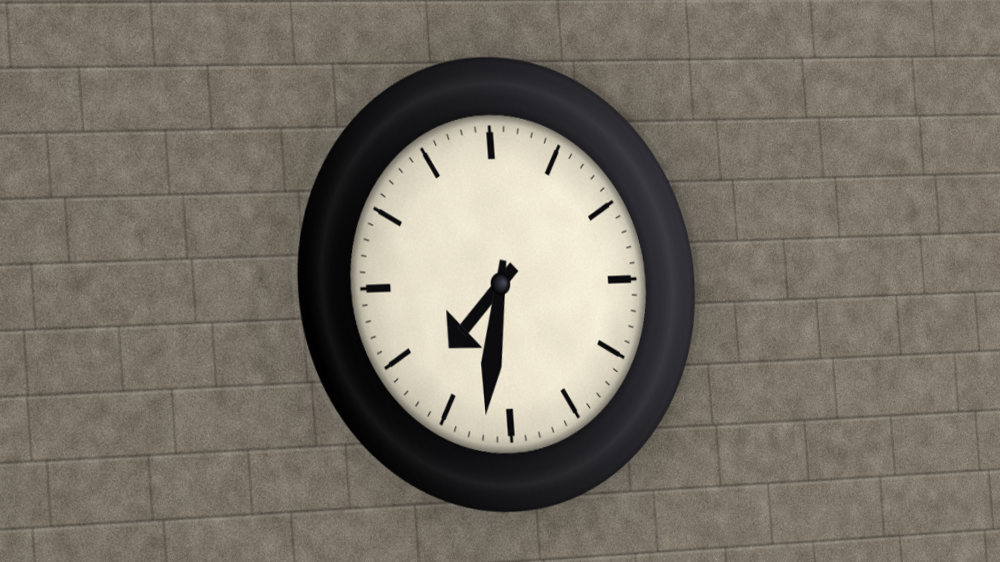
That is **7:32**
